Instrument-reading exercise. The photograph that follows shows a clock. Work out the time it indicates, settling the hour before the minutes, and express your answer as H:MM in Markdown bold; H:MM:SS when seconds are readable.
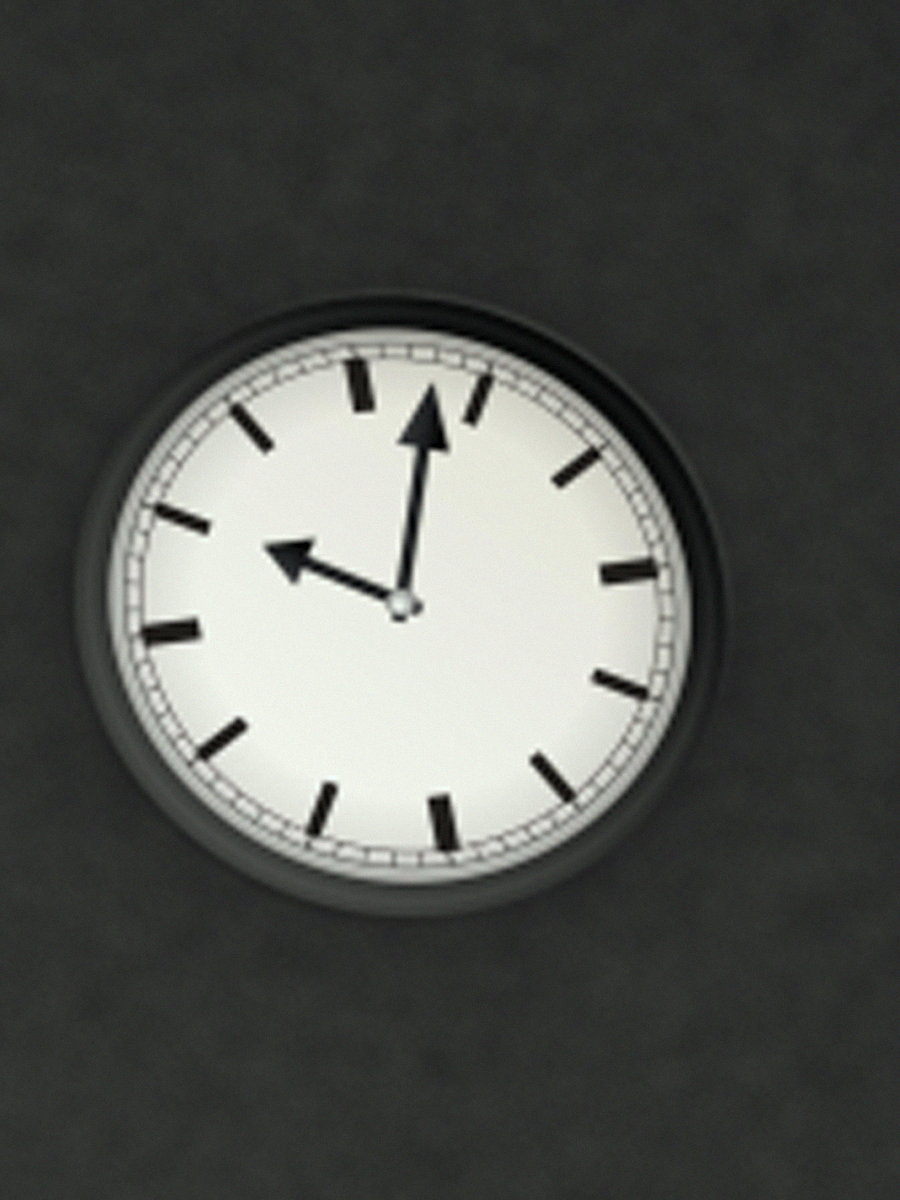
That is **10:03**
